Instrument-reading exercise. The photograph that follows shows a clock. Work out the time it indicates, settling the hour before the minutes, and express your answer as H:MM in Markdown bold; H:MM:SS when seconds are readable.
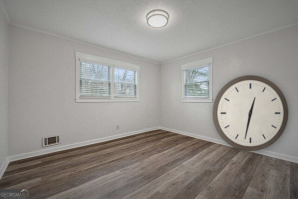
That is **12:32**
